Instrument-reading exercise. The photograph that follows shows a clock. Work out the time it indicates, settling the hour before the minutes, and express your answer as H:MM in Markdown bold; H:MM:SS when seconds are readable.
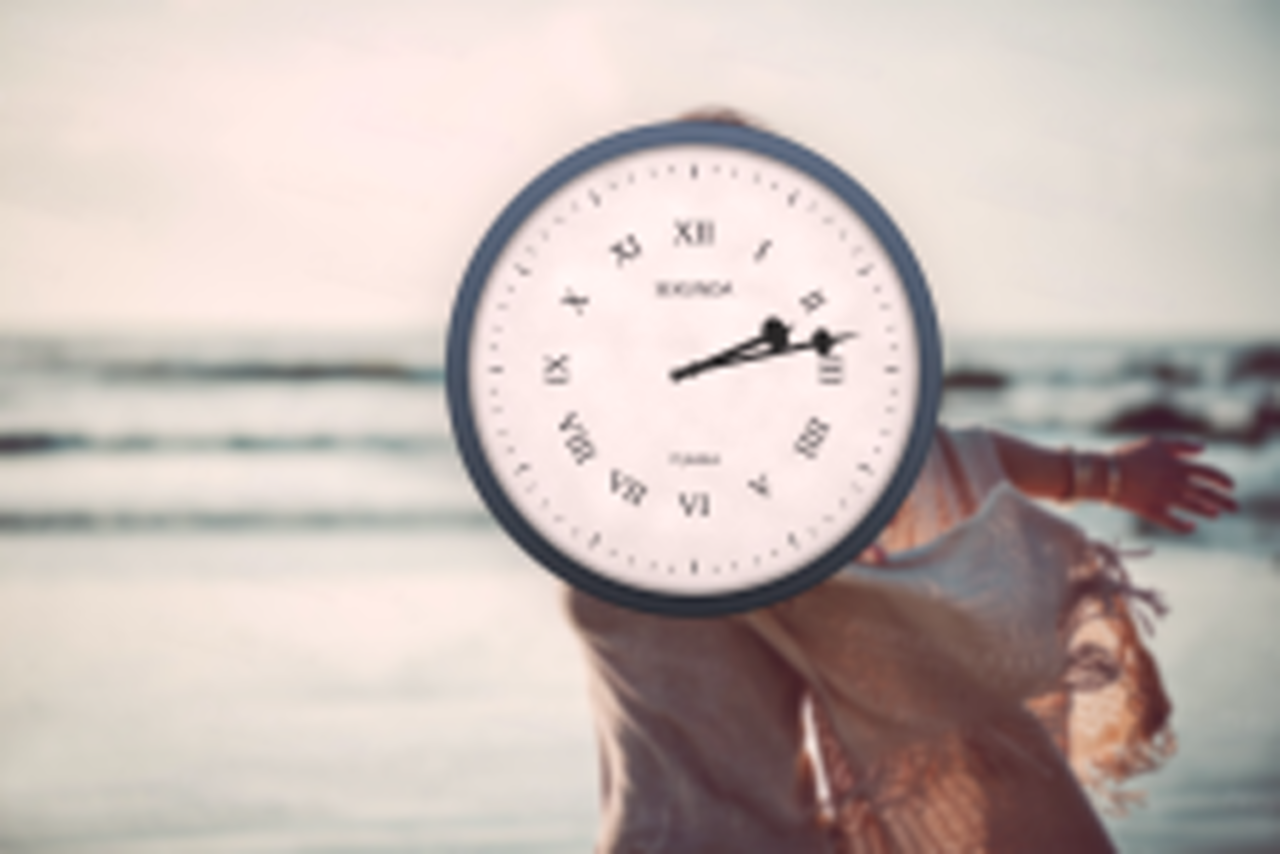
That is **2:13**
